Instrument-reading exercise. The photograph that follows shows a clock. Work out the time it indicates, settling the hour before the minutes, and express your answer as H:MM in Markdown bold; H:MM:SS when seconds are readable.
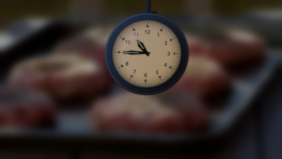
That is **10:45**
